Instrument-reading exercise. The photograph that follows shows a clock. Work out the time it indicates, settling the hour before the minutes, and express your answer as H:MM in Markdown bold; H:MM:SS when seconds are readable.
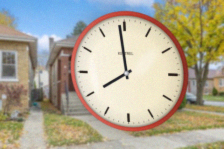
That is **7:59**
